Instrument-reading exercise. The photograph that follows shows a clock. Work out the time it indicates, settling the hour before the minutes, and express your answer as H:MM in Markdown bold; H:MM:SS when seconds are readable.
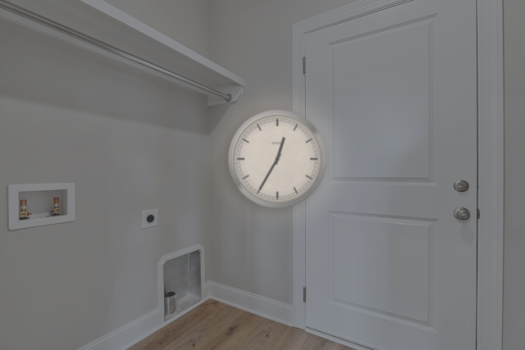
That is **12:35**
